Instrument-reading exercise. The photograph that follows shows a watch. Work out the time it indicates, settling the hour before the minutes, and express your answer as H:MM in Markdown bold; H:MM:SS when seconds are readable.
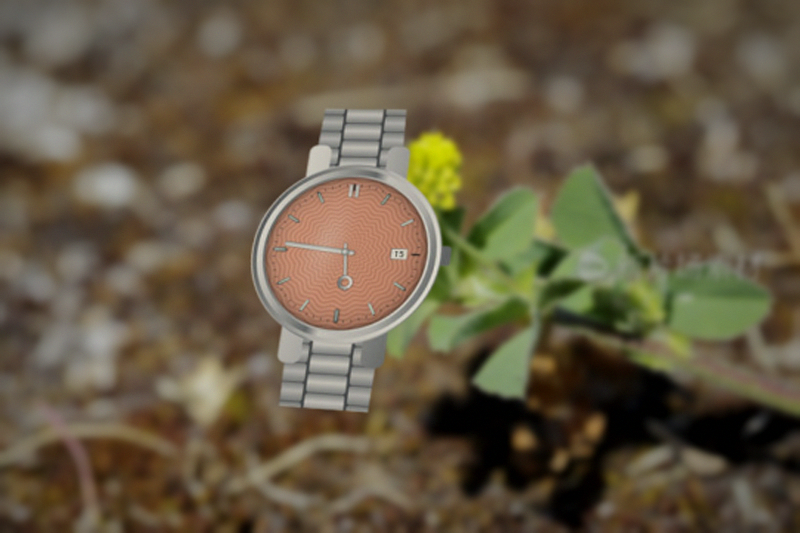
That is **5:46**
